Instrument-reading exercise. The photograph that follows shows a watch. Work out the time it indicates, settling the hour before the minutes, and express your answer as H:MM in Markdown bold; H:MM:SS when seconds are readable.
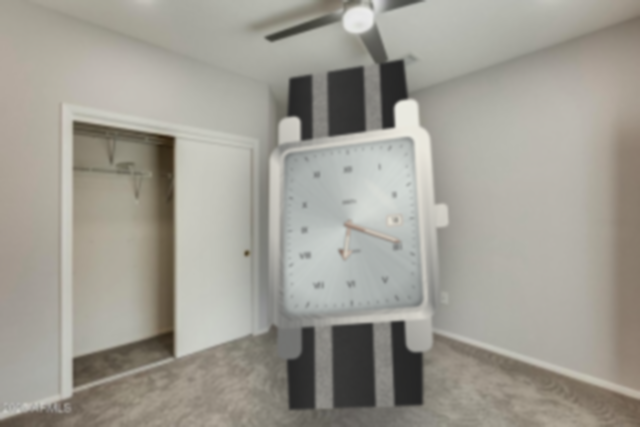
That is **6:19**
